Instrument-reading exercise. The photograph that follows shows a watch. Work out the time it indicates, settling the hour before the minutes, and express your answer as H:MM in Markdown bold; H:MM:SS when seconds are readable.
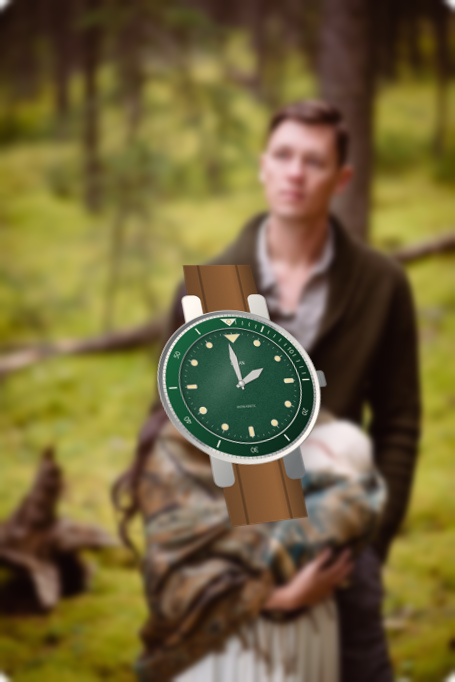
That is **1:59**
